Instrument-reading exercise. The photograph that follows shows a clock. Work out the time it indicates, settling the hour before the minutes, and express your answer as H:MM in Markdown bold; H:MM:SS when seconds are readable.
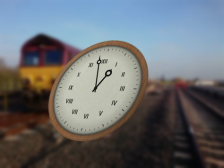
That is **12:58**
